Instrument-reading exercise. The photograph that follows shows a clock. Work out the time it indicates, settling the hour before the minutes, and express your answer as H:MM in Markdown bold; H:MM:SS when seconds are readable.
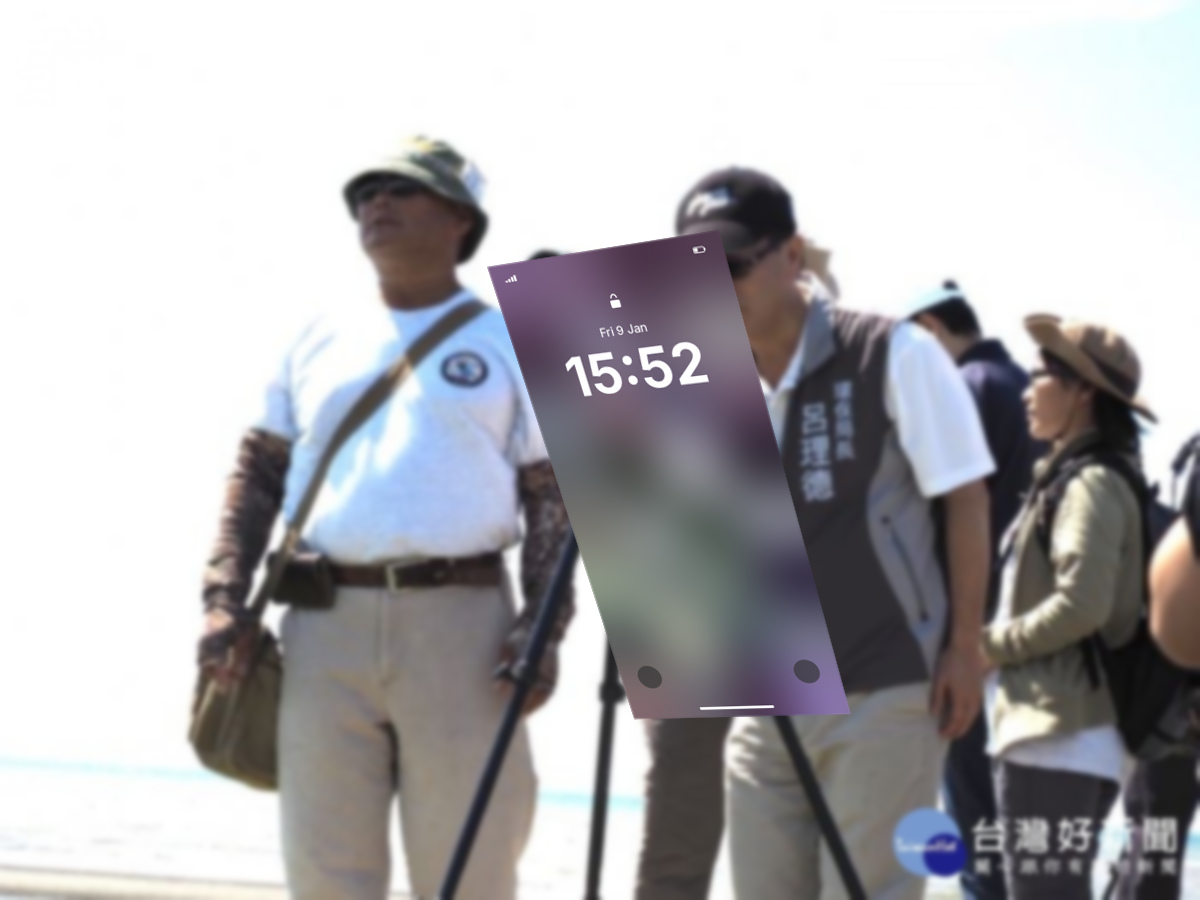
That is **15:52**
